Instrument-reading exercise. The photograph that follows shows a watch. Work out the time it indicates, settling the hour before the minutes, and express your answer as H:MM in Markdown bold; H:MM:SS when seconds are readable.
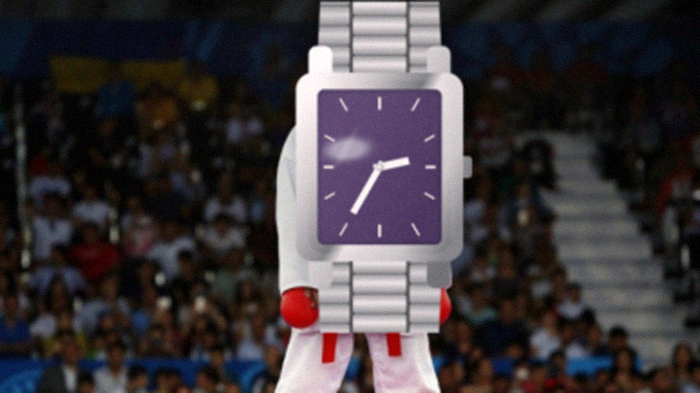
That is **2:35**
